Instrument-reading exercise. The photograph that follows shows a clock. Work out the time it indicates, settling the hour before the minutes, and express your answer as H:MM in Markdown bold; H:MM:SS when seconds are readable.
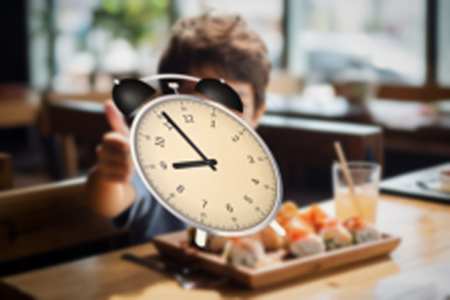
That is **8:56**
